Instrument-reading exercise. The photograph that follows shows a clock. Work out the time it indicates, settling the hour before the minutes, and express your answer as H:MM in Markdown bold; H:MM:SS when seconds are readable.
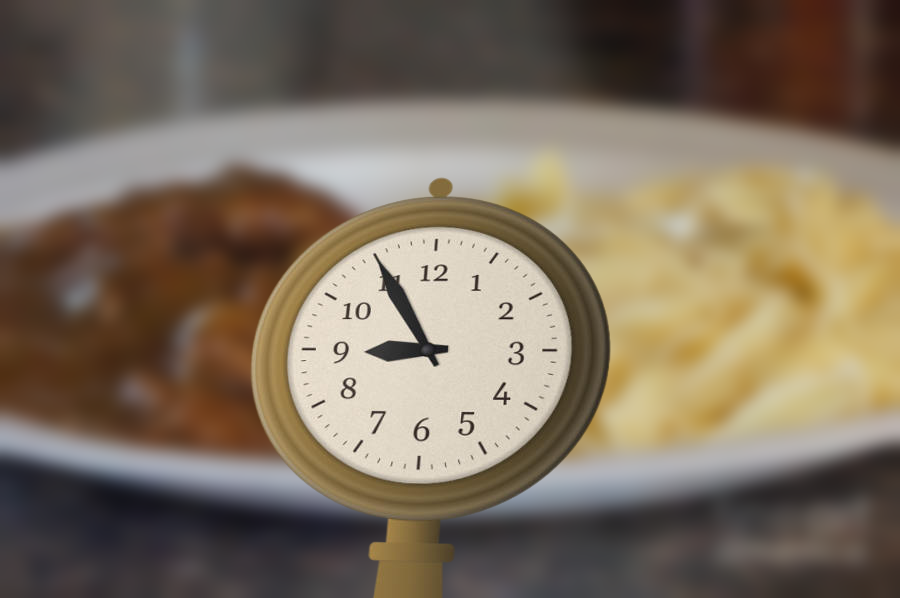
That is **8:55**
